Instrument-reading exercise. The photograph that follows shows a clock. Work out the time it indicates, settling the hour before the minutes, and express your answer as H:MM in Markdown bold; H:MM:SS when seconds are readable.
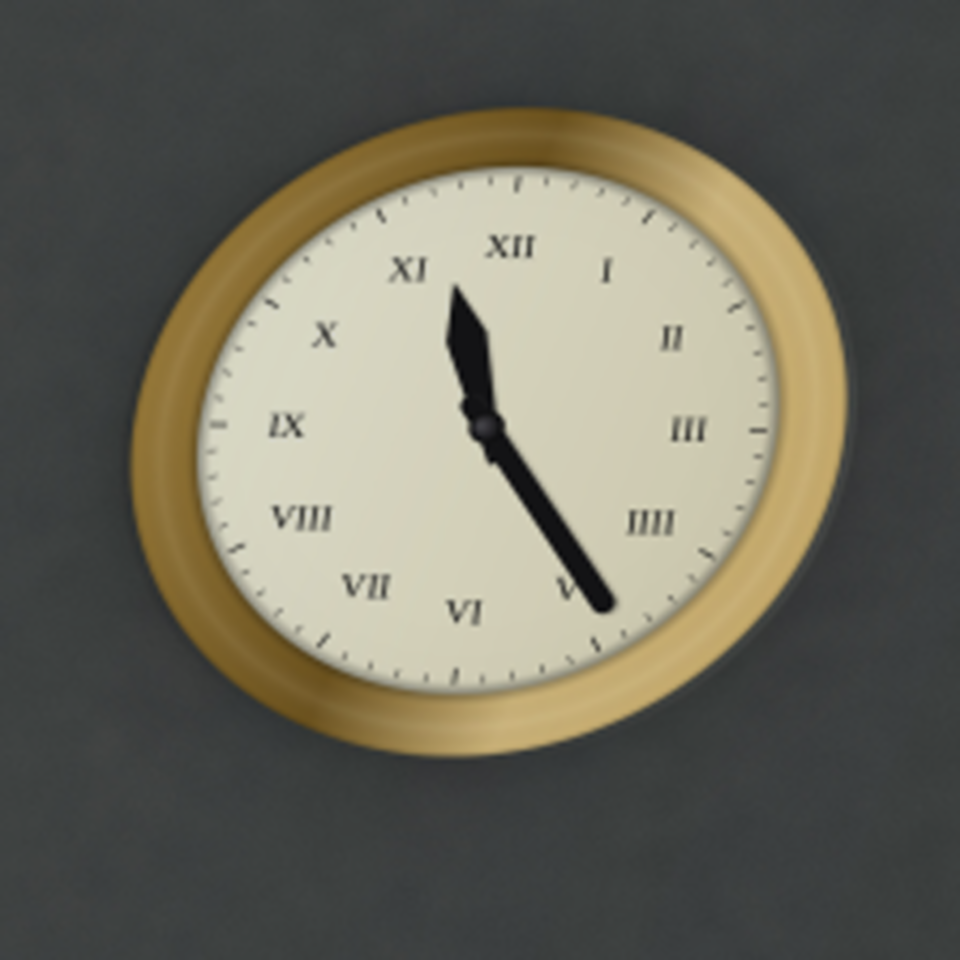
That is **11:24**
